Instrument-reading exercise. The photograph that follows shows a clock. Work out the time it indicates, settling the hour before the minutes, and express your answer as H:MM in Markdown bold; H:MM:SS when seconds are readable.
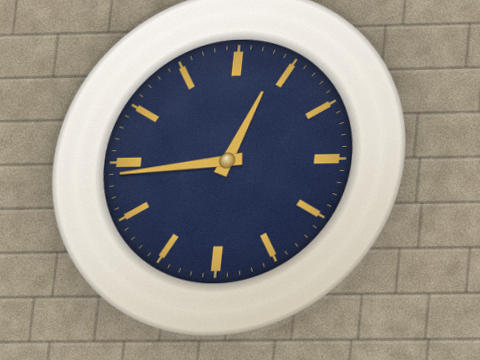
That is **12:44**
